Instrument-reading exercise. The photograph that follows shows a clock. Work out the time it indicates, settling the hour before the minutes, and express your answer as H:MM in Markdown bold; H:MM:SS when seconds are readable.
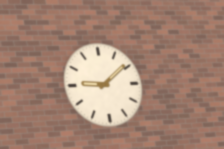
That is **9:09**
